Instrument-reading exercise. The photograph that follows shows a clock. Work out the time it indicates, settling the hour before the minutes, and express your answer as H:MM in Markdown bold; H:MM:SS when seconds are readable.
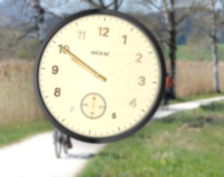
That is **9:50**
